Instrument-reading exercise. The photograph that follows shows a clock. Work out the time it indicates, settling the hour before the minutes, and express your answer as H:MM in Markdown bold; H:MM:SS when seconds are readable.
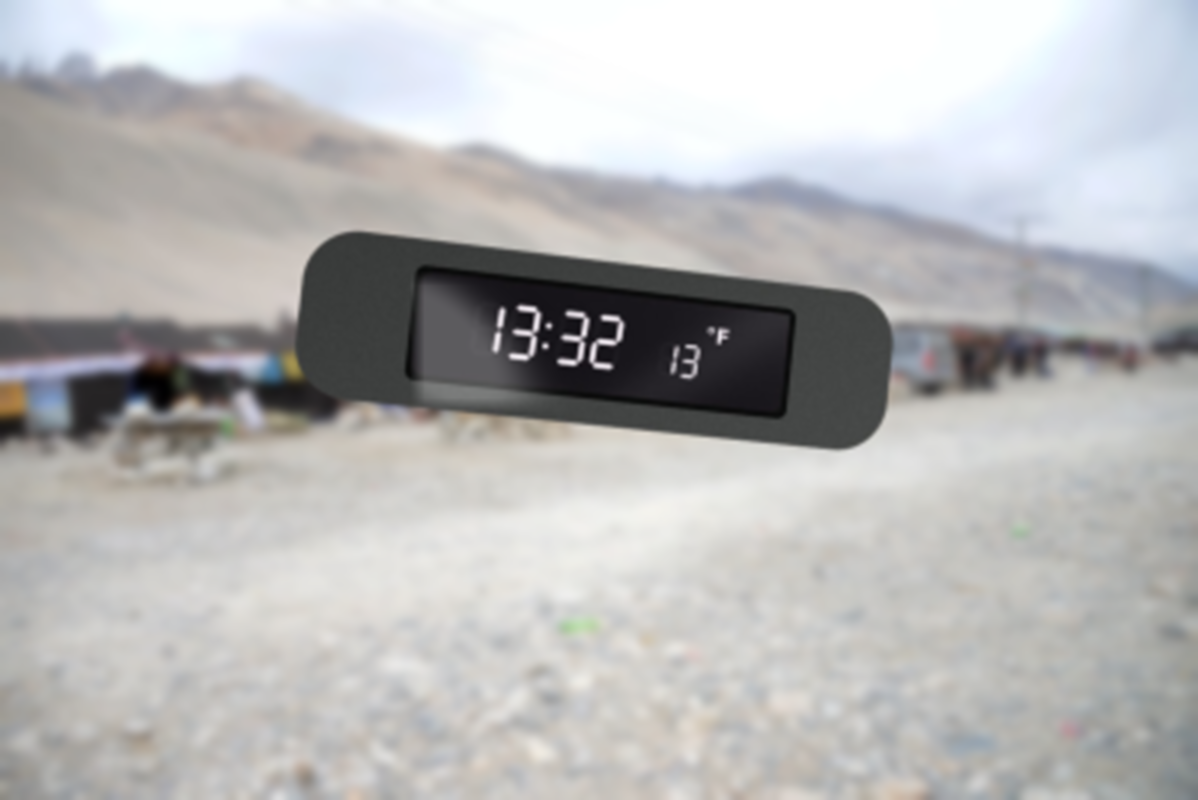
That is **13:32**
